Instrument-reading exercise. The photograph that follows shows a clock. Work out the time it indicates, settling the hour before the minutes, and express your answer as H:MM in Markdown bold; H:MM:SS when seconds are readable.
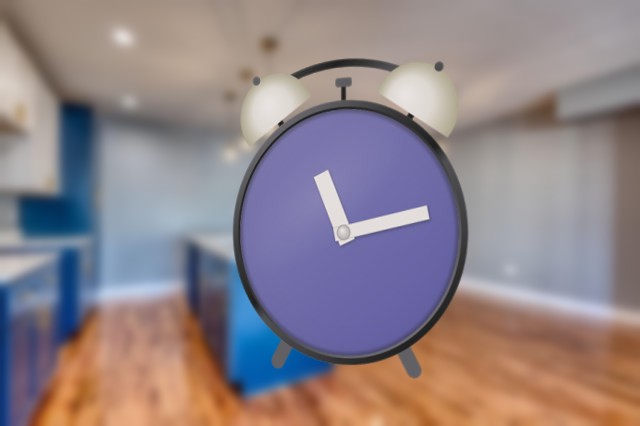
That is **11:13**
